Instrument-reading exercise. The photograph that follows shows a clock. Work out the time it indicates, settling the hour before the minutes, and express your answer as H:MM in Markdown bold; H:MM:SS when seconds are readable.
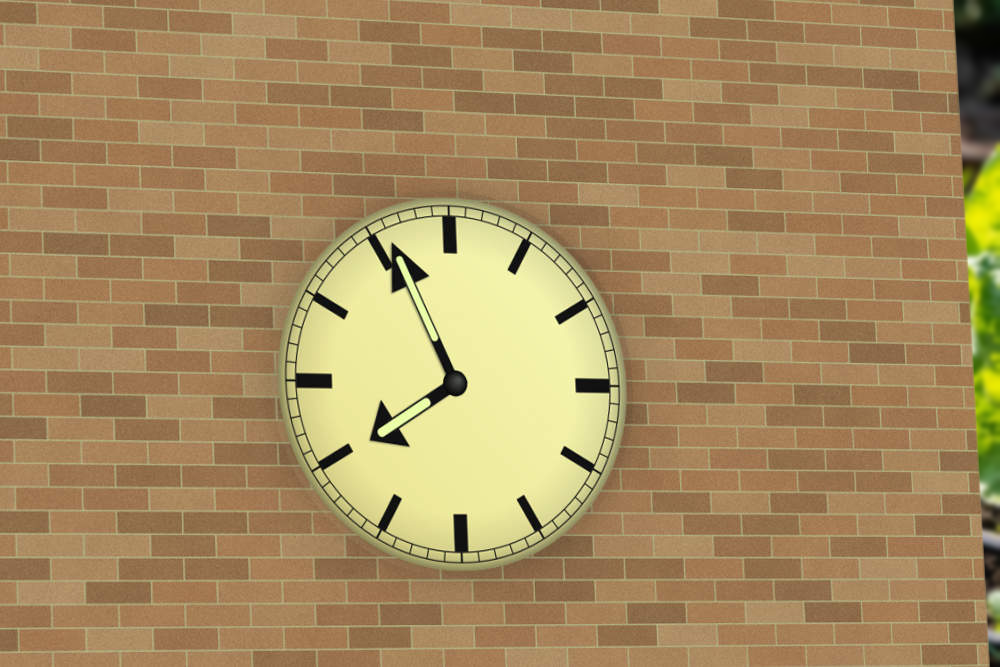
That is **7:56**
